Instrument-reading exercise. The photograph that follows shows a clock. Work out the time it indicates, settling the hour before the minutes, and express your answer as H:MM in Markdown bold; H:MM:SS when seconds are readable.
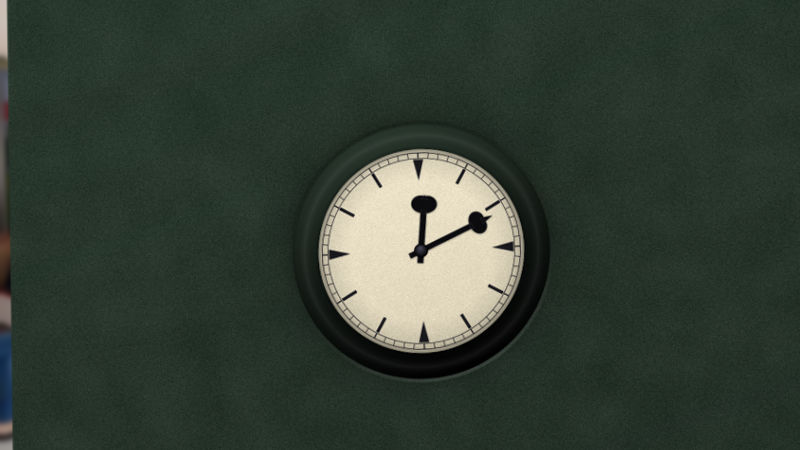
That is **12:11**
